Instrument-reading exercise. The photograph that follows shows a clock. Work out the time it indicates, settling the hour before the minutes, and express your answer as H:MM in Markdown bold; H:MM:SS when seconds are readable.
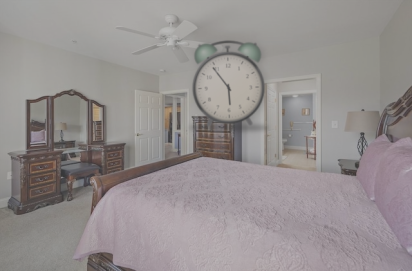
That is **5:54**
